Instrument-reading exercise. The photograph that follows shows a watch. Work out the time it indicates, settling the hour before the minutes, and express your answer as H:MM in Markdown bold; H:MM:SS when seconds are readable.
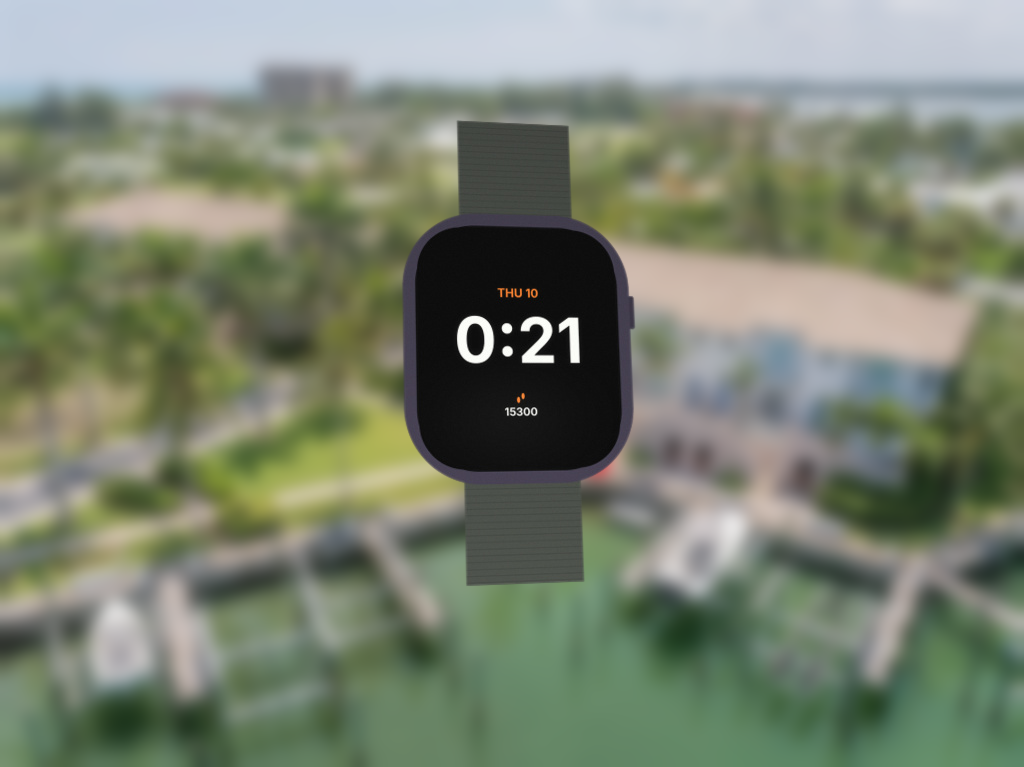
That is **0:21**
